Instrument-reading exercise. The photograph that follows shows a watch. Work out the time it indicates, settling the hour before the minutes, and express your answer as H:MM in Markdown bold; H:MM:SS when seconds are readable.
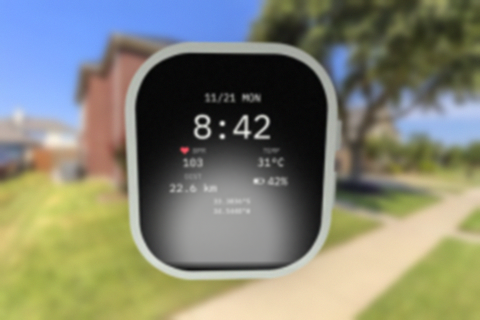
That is **8:42**
